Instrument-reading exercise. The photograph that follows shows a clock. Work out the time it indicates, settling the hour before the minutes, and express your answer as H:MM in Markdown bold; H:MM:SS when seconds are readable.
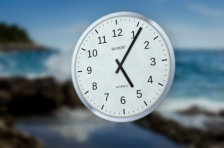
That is **5:06**
